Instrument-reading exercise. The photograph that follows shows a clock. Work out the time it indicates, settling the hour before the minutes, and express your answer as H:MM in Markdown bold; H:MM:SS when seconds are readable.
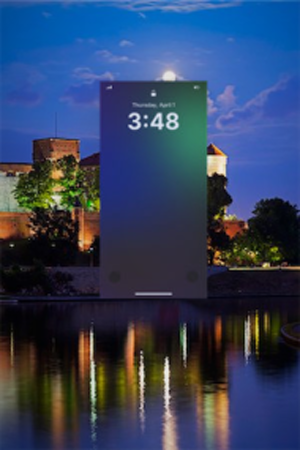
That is **3:48**
